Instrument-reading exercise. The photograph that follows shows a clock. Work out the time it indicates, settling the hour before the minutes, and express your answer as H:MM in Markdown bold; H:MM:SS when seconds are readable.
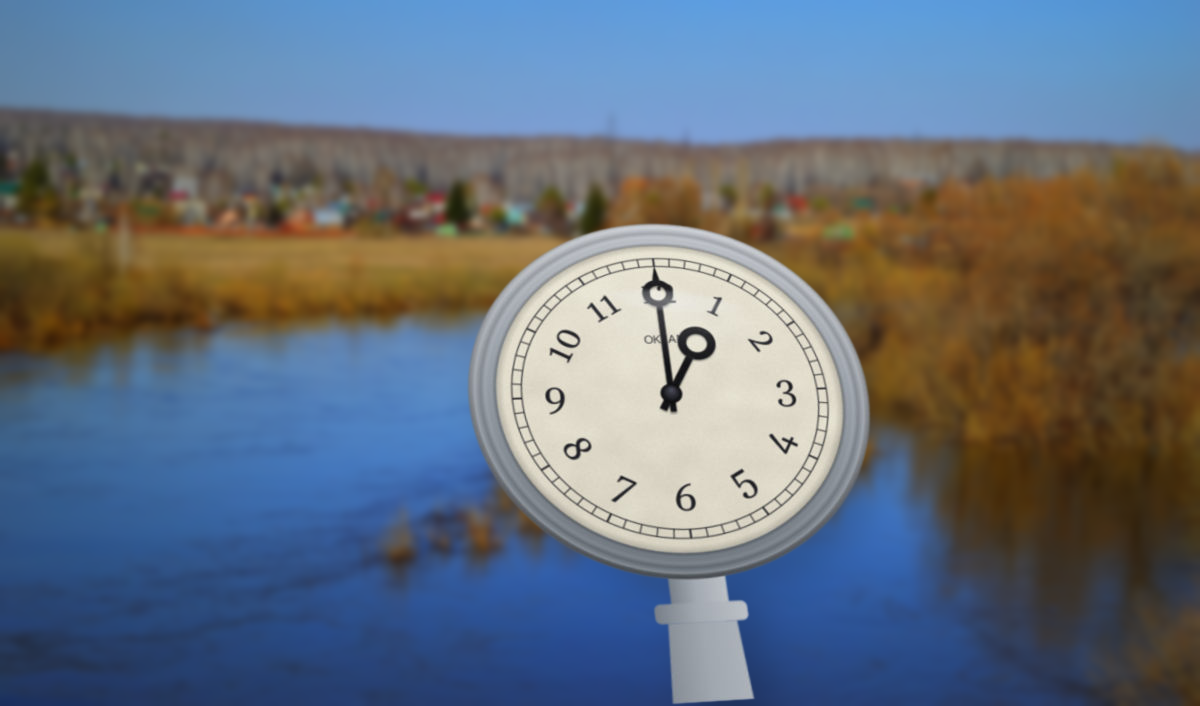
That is **1:00**
